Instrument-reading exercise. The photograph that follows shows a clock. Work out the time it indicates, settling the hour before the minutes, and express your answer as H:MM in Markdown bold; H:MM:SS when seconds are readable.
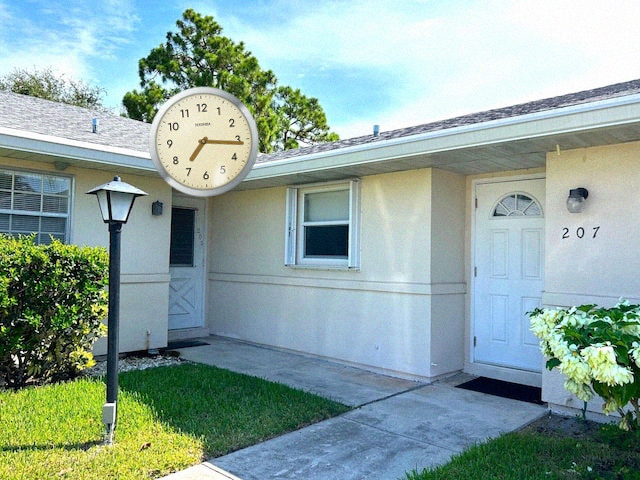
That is **7:16**
